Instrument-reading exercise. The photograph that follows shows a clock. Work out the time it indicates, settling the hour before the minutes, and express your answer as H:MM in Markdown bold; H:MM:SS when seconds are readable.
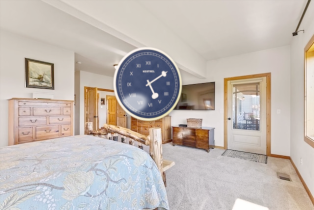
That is **5:10**
